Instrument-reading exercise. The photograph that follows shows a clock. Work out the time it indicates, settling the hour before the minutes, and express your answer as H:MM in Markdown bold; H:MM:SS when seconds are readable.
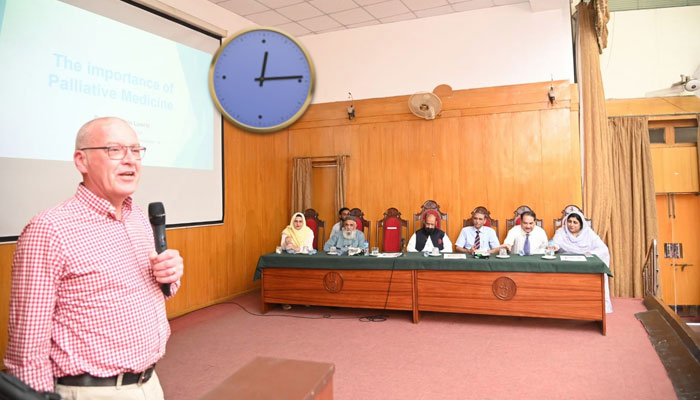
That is **12:14**
